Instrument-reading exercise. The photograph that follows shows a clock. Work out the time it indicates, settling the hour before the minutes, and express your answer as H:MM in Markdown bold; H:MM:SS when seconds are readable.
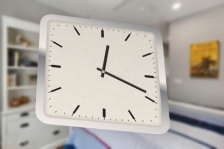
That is **12:19**
